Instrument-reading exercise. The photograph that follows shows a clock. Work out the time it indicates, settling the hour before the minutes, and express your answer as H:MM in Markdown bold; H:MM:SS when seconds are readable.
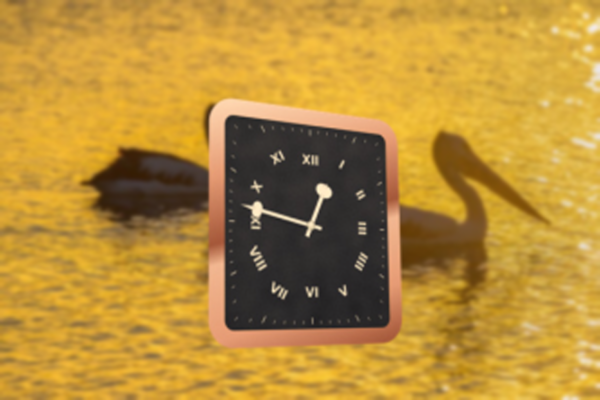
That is **12:47**
